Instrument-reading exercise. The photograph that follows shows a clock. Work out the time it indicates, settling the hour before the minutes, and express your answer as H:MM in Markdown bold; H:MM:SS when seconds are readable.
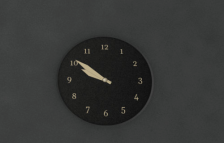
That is **9:51**
